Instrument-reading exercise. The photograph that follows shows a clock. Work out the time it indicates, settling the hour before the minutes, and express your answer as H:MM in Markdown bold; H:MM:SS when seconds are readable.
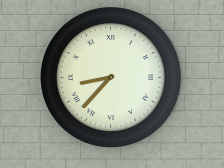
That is **8:37**
